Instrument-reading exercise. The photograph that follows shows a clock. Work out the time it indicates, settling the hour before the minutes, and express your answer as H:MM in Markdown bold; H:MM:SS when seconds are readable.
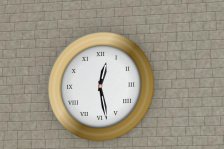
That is **12:28**
